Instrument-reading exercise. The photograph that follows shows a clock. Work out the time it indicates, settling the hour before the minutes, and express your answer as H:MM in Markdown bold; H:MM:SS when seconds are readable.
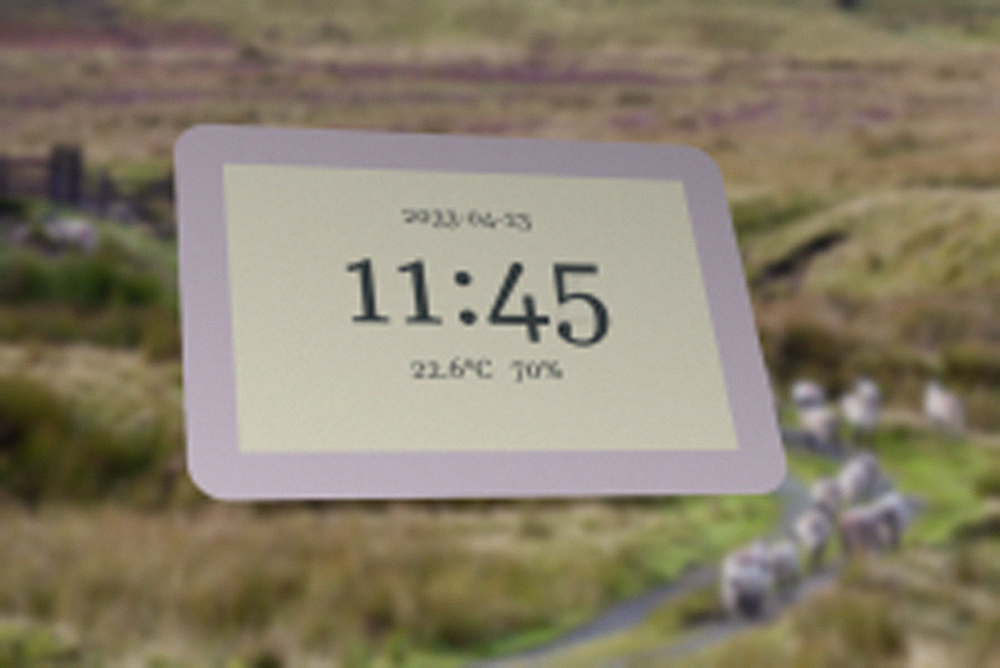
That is **11:45**
